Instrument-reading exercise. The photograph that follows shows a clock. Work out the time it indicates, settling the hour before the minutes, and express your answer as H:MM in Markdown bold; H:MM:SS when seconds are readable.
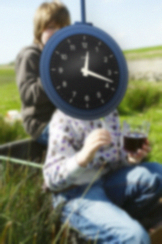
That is **12:18**
